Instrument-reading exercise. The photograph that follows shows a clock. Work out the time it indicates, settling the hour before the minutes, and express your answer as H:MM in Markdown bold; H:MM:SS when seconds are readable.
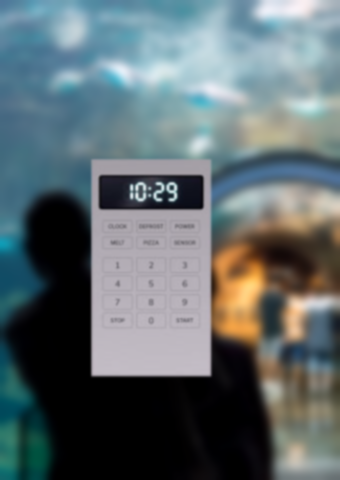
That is **10:29**
